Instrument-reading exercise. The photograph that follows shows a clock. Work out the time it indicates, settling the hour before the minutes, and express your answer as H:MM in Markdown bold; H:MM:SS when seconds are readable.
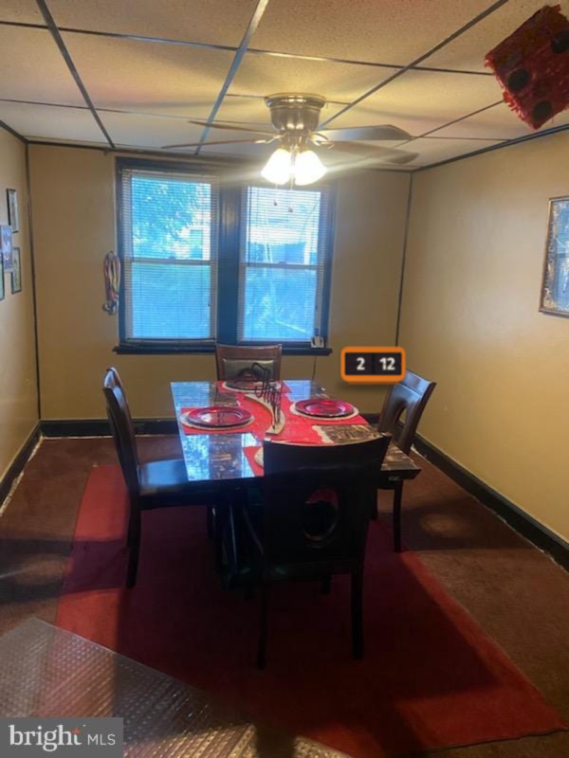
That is **2:12**
